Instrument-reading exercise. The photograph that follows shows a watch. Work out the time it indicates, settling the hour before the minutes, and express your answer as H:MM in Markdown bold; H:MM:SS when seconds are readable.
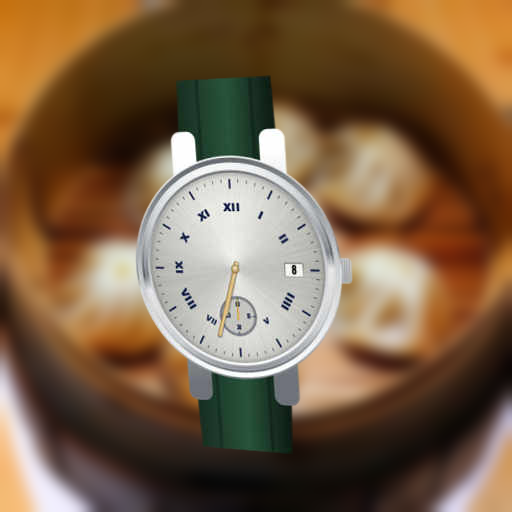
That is **6:33**
